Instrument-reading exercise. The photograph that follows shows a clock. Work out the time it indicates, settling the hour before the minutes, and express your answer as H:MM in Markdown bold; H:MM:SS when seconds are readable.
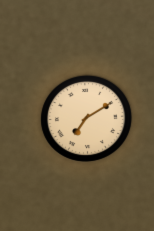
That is **7:10**
